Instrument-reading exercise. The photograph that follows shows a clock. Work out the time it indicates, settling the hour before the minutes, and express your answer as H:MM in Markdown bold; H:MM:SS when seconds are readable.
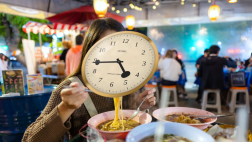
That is **4:44**
